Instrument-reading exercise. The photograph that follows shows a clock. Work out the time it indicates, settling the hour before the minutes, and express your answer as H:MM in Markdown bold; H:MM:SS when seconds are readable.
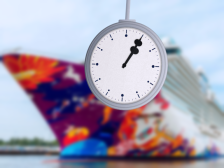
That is **1:05**
